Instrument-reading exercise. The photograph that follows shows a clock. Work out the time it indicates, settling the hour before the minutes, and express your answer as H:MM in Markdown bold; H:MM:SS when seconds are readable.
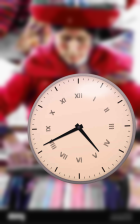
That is **4:41**
